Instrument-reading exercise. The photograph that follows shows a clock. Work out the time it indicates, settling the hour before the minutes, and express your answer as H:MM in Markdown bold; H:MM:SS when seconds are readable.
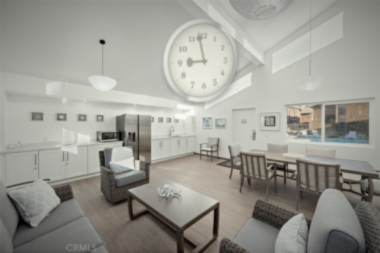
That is **8:58**
